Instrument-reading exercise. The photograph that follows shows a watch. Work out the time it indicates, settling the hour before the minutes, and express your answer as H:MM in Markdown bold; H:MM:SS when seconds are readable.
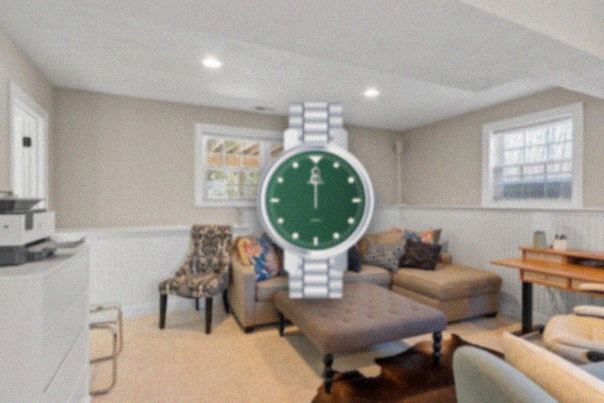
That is **12:00**
